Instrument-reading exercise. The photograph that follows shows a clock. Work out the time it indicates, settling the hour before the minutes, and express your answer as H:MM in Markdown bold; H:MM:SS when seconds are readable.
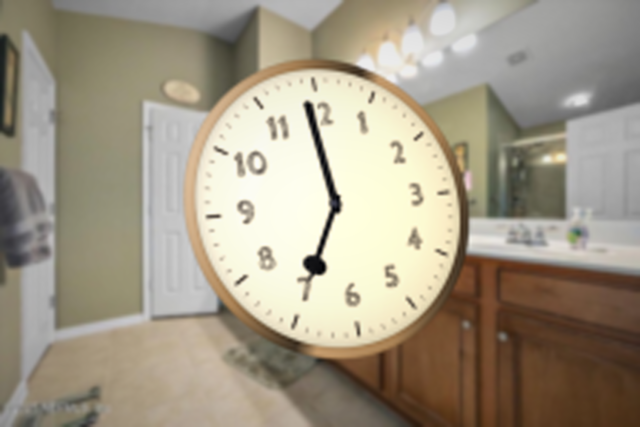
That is **6:59**
